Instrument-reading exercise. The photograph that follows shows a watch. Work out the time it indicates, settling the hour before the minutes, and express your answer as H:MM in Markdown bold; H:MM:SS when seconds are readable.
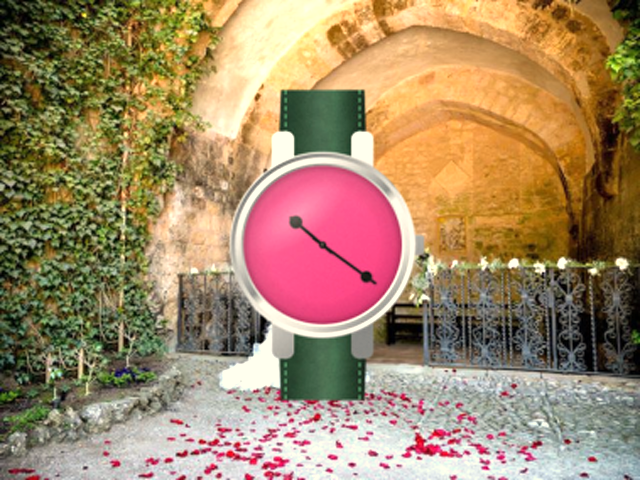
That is **10:21**
